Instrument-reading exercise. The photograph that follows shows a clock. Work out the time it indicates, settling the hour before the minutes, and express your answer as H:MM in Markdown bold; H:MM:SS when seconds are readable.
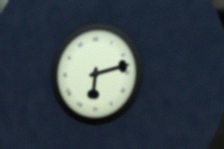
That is **6:13**
